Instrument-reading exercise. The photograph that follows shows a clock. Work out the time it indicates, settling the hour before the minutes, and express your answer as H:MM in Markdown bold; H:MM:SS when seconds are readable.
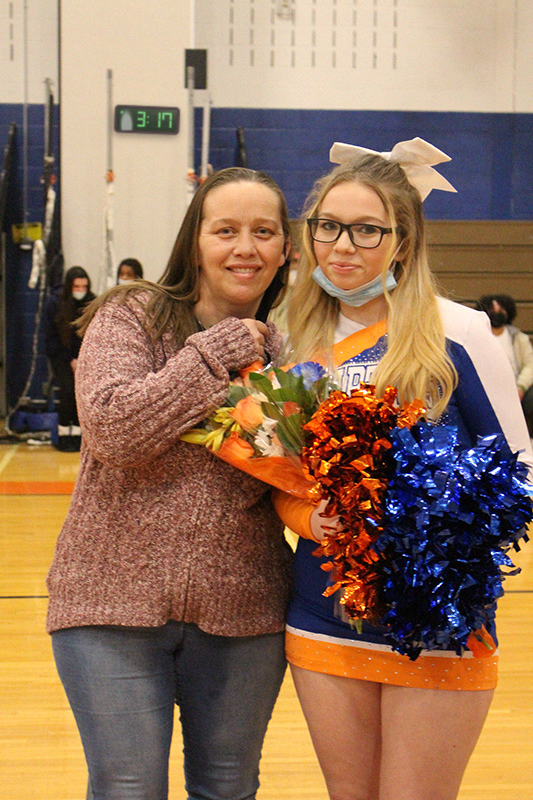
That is **3:17**
